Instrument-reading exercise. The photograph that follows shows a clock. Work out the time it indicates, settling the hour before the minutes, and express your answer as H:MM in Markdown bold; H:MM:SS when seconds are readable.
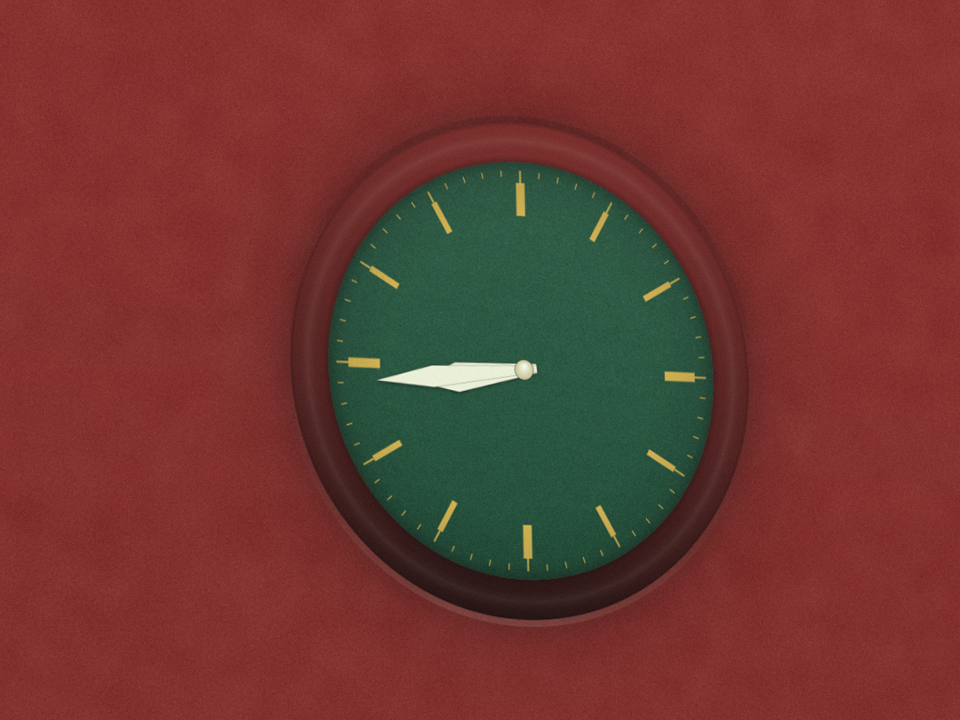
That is **8:44**
